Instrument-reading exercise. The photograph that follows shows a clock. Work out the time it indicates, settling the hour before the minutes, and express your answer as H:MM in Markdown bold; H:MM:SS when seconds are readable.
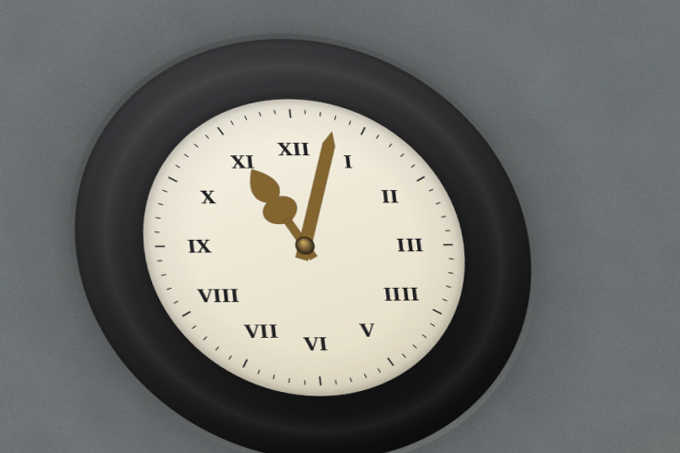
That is **11:03**
